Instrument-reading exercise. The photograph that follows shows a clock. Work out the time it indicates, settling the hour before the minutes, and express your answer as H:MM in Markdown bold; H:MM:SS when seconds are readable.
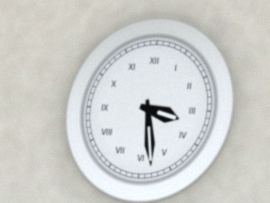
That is **3:28**
